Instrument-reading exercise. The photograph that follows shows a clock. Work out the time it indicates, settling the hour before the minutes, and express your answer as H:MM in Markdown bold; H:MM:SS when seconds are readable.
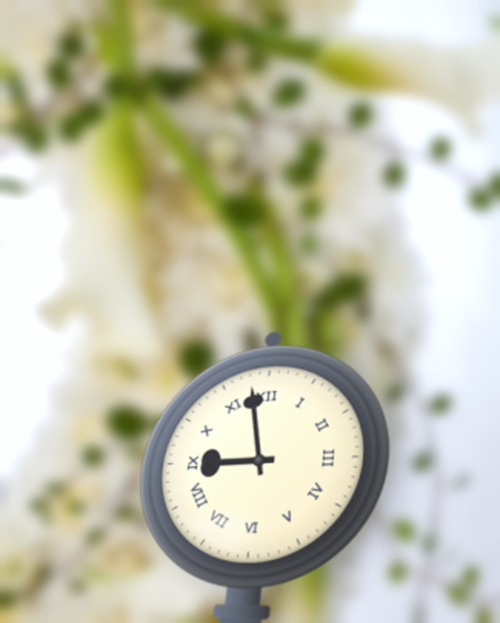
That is **8:58**
